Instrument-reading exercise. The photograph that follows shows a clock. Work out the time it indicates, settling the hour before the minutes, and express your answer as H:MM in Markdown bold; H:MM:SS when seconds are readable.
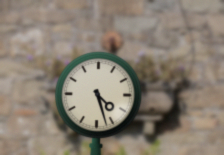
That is **4:27**
